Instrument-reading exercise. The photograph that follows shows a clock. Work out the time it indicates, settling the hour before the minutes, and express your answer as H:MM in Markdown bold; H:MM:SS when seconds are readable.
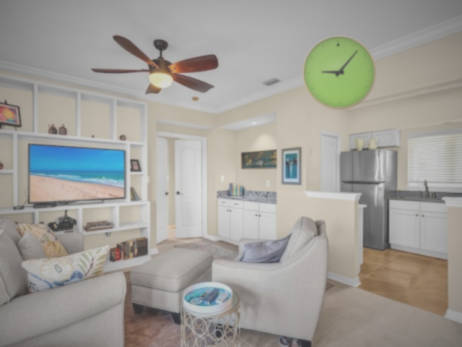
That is **9:07**
